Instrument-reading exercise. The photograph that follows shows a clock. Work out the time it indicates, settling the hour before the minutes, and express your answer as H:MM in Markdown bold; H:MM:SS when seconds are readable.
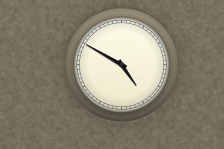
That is **4:50**
